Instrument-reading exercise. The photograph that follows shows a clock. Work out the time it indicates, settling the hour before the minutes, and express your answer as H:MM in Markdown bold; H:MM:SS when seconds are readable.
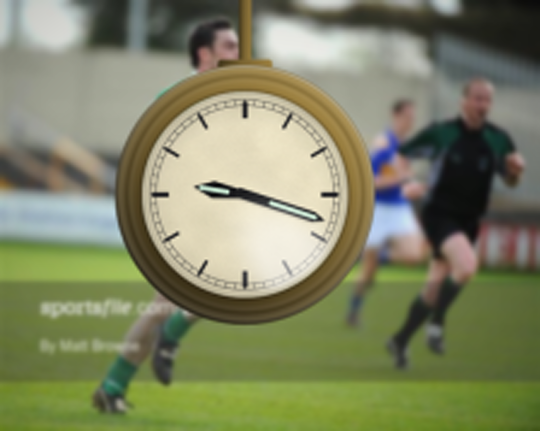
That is **9:18**
